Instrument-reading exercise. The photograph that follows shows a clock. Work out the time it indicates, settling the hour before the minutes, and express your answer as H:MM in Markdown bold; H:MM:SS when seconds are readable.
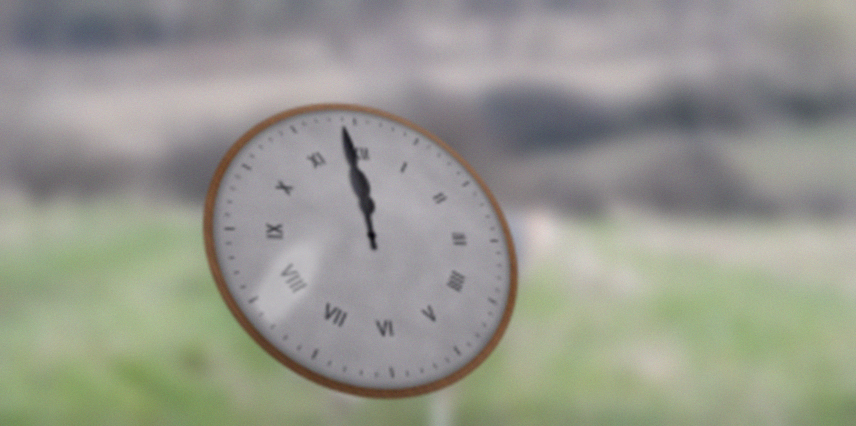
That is **11:59**
